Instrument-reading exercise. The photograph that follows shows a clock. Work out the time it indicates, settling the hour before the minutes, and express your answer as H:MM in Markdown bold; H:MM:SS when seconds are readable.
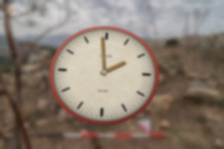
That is **1:59**
